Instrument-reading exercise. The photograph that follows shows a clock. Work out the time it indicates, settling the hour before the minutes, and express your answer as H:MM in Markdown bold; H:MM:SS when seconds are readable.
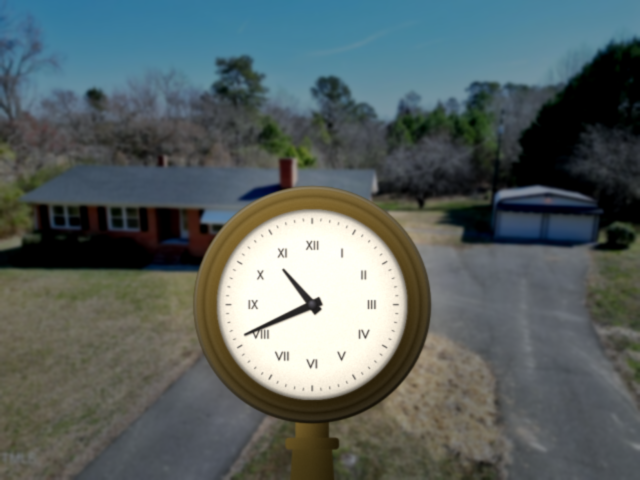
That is **10:41**
